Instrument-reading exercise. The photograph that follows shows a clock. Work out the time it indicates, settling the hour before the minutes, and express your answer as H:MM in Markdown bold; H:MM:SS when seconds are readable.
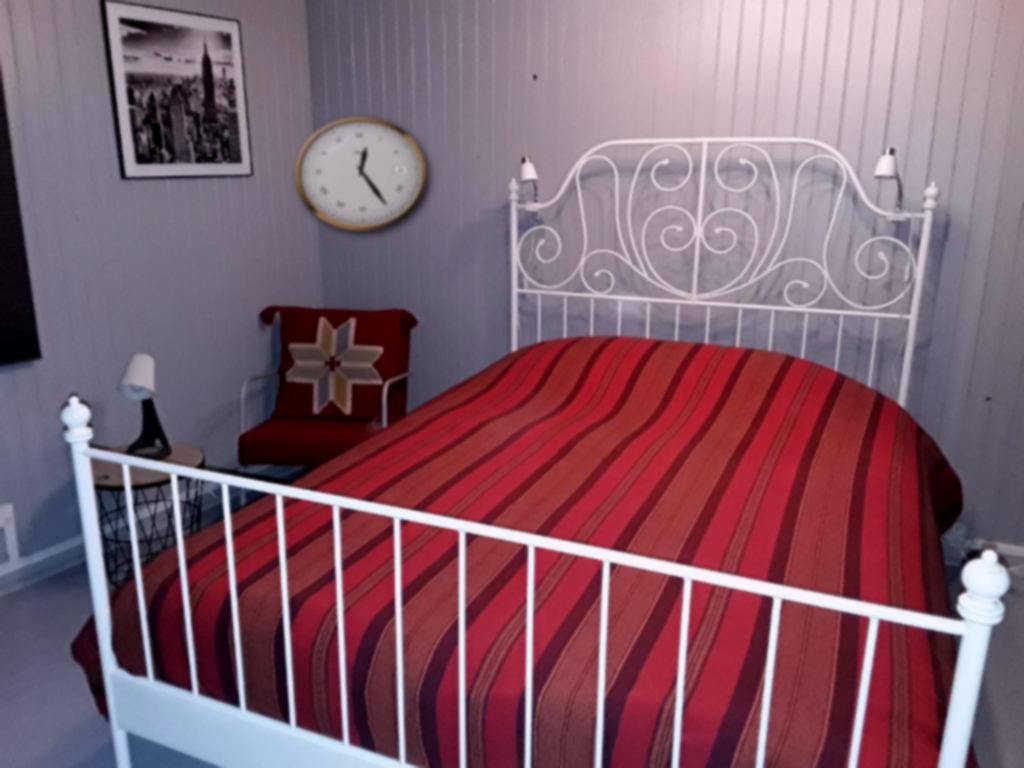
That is **12:25**
